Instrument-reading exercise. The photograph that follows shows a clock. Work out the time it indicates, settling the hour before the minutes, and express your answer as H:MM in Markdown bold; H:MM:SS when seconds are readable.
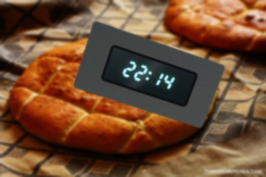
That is **22:14**
